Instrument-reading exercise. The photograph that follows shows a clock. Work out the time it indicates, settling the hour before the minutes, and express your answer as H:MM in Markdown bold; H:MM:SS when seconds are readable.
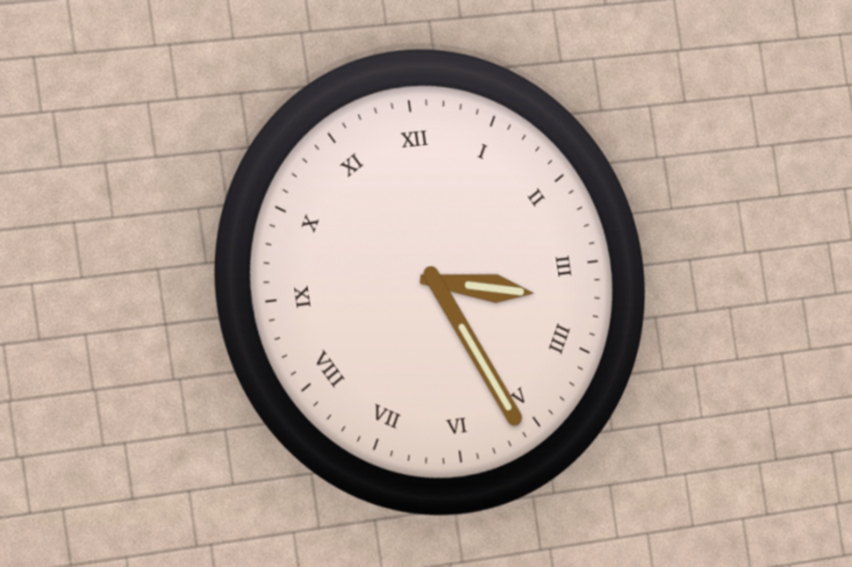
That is **3:26**
